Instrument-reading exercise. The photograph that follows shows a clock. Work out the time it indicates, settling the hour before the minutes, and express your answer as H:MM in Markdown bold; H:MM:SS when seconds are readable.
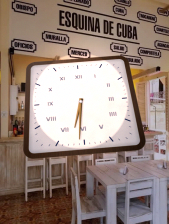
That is **6:31**
